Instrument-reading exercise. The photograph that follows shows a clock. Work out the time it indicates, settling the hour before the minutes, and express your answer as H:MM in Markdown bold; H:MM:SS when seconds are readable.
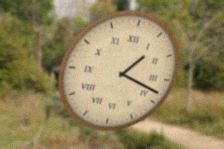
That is **1:18**
